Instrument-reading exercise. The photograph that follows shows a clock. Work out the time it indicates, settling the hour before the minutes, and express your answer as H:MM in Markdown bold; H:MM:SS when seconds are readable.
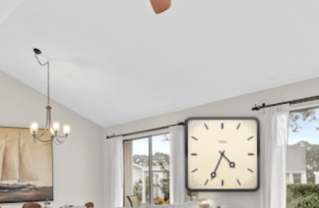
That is **4:34**
